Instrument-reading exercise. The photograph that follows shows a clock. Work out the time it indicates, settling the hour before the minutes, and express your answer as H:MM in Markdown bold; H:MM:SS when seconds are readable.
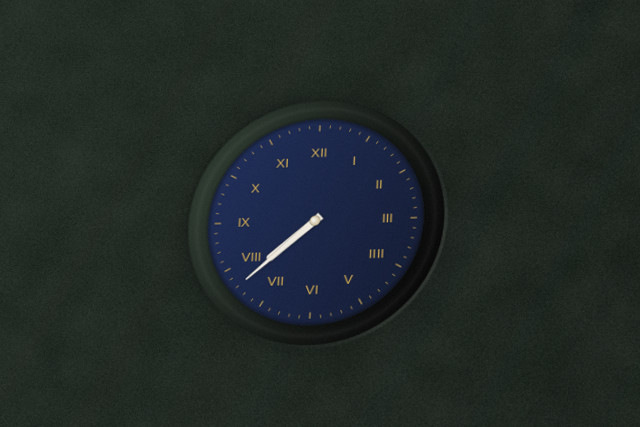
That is **7:38**
